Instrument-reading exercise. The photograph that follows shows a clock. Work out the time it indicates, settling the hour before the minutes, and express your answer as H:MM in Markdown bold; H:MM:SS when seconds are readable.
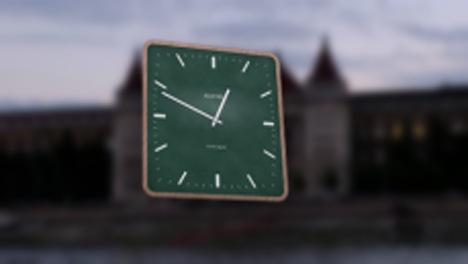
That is **12:49**
